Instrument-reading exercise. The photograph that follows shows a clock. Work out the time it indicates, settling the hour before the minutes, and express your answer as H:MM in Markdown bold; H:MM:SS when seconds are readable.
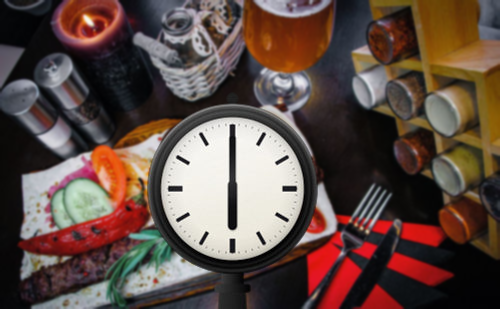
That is **6:00**
